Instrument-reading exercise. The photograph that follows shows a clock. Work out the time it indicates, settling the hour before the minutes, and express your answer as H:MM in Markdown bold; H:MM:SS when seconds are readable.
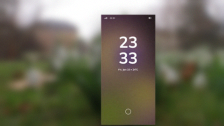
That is **23:33**
